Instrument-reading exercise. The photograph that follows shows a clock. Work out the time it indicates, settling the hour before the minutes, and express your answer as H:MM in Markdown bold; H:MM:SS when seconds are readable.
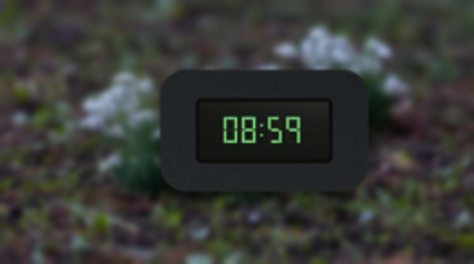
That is **8:59**
